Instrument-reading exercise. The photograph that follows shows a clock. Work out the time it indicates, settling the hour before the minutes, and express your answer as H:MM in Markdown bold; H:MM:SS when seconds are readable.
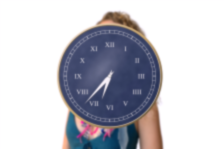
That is **6:37**
